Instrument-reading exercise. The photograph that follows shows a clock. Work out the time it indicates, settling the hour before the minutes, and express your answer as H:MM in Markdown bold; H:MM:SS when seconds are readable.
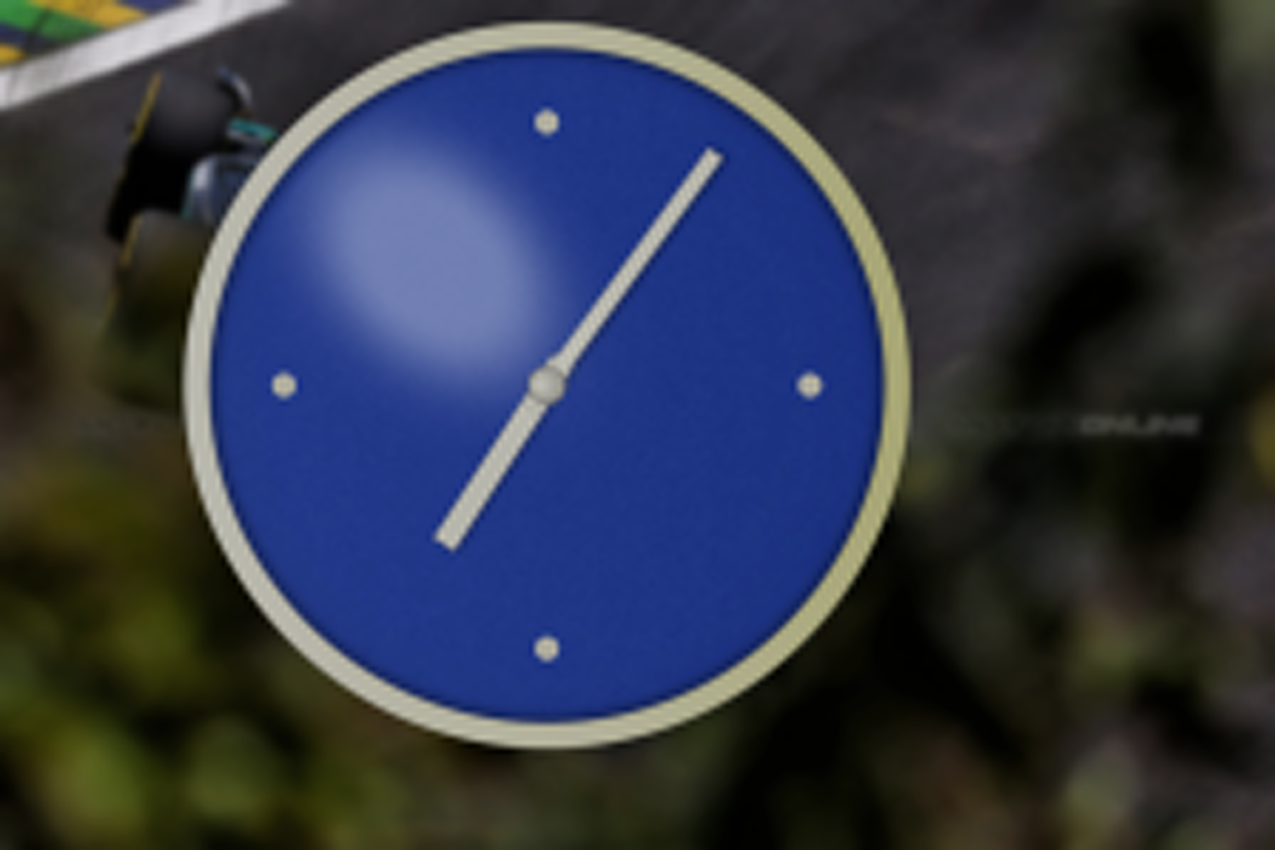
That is **7:06**
